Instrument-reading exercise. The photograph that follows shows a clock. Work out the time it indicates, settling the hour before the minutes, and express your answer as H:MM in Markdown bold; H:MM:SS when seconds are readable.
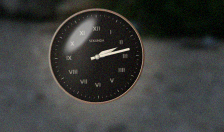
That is **2:13**
